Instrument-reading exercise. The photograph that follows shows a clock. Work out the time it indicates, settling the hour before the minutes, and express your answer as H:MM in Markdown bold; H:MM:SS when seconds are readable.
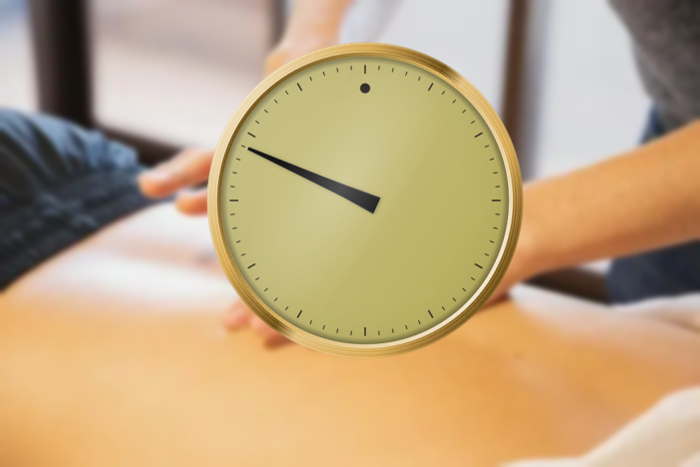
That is **9:49**
